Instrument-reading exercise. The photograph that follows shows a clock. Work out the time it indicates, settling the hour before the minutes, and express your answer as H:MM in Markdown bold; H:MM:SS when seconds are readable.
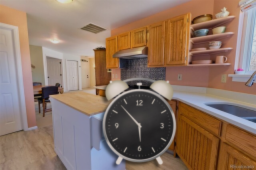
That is **5:53**
